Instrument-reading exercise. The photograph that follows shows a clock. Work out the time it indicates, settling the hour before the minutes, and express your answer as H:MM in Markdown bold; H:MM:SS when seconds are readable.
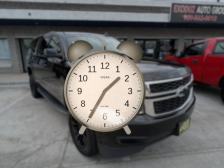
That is **1:35**
